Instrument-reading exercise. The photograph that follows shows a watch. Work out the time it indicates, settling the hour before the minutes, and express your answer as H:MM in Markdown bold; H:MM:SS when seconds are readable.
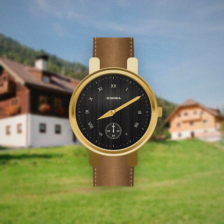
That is **8:10**
